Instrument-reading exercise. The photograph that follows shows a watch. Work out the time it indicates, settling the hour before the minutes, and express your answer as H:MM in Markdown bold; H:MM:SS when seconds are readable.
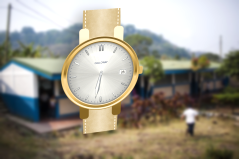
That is **6:32**
